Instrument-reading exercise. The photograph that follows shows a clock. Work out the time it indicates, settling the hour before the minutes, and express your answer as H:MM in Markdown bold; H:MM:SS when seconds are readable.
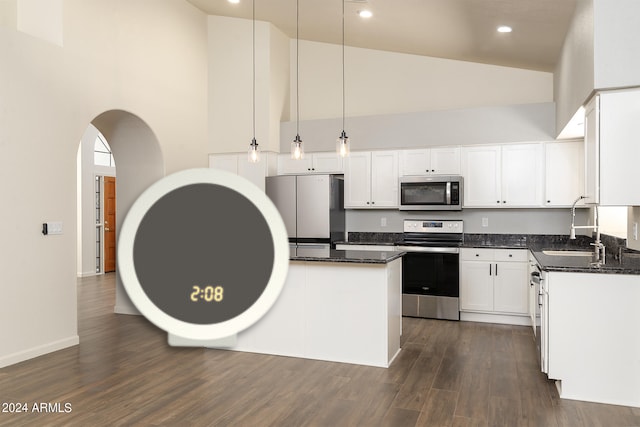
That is **2:08**
